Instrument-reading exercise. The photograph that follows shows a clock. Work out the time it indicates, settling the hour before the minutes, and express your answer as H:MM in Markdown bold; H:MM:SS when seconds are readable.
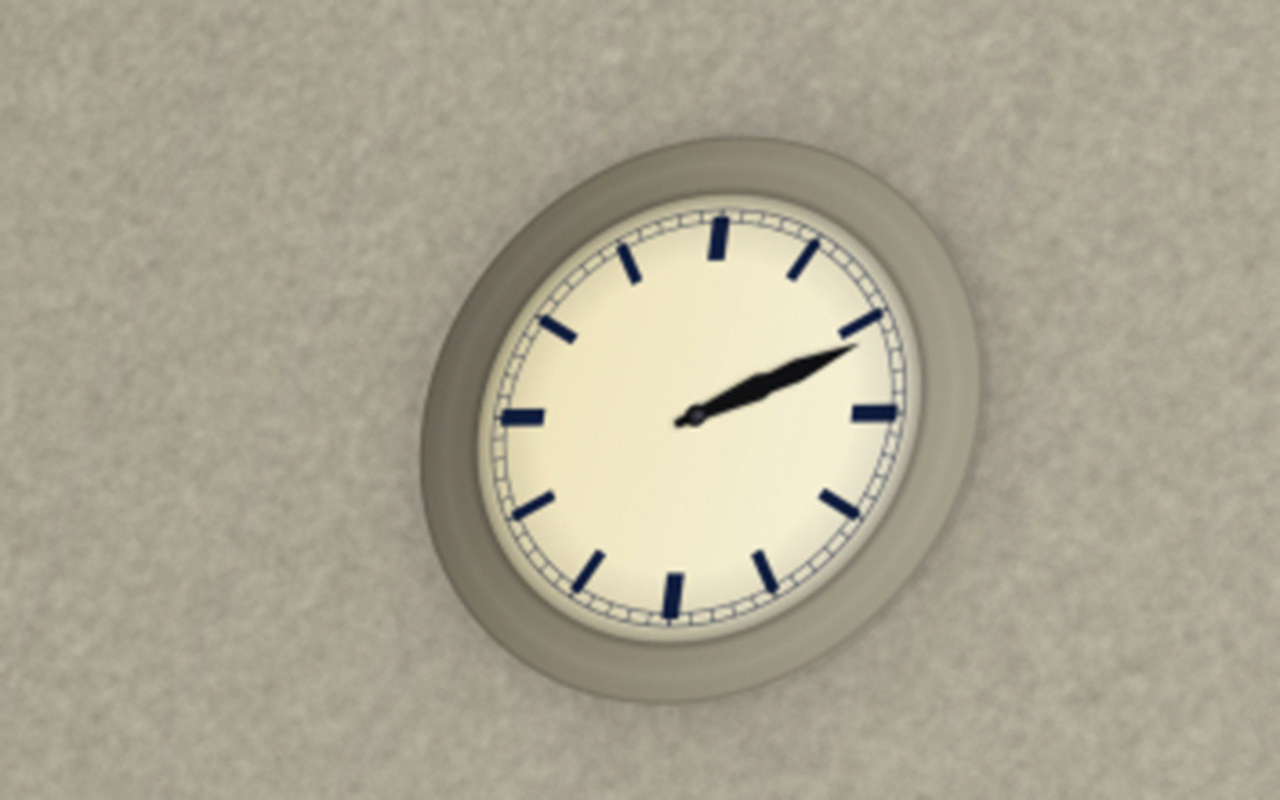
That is **2:11**
